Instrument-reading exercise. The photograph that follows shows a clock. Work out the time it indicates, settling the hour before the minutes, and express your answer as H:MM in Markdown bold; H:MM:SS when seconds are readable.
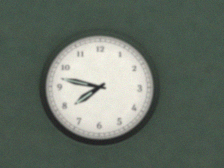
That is **7:47**
